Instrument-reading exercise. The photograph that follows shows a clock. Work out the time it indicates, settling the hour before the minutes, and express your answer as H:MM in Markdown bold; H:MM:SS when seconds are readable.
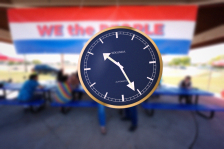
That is **10:26**
